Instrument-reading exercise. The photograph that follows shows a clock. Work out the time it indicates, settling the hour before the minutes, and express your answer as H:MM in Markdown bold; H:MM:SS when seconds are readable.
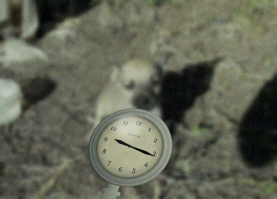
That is **9:16**
